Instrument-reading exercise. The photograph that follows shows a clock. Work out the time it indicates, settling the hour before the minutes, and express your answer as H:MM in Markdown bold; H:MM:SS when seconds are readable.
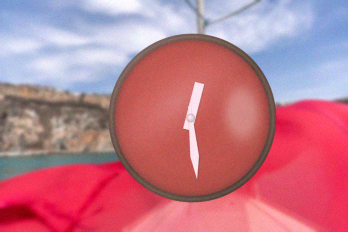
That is **12:29**
